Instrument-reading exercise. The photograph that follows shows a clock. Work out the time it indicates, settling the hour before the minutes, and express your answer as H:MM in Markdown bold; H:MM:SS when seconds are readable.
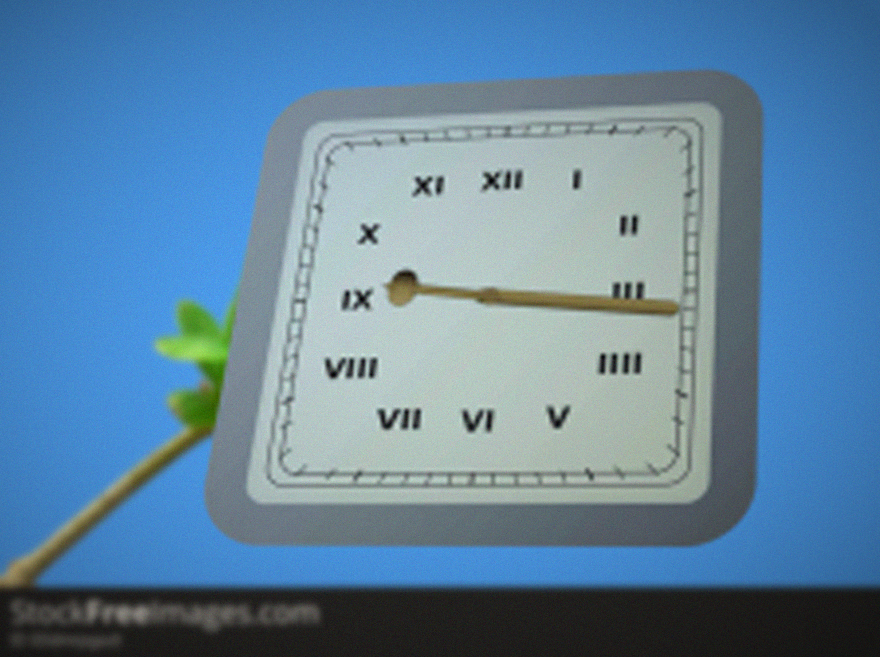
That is **9:16**
